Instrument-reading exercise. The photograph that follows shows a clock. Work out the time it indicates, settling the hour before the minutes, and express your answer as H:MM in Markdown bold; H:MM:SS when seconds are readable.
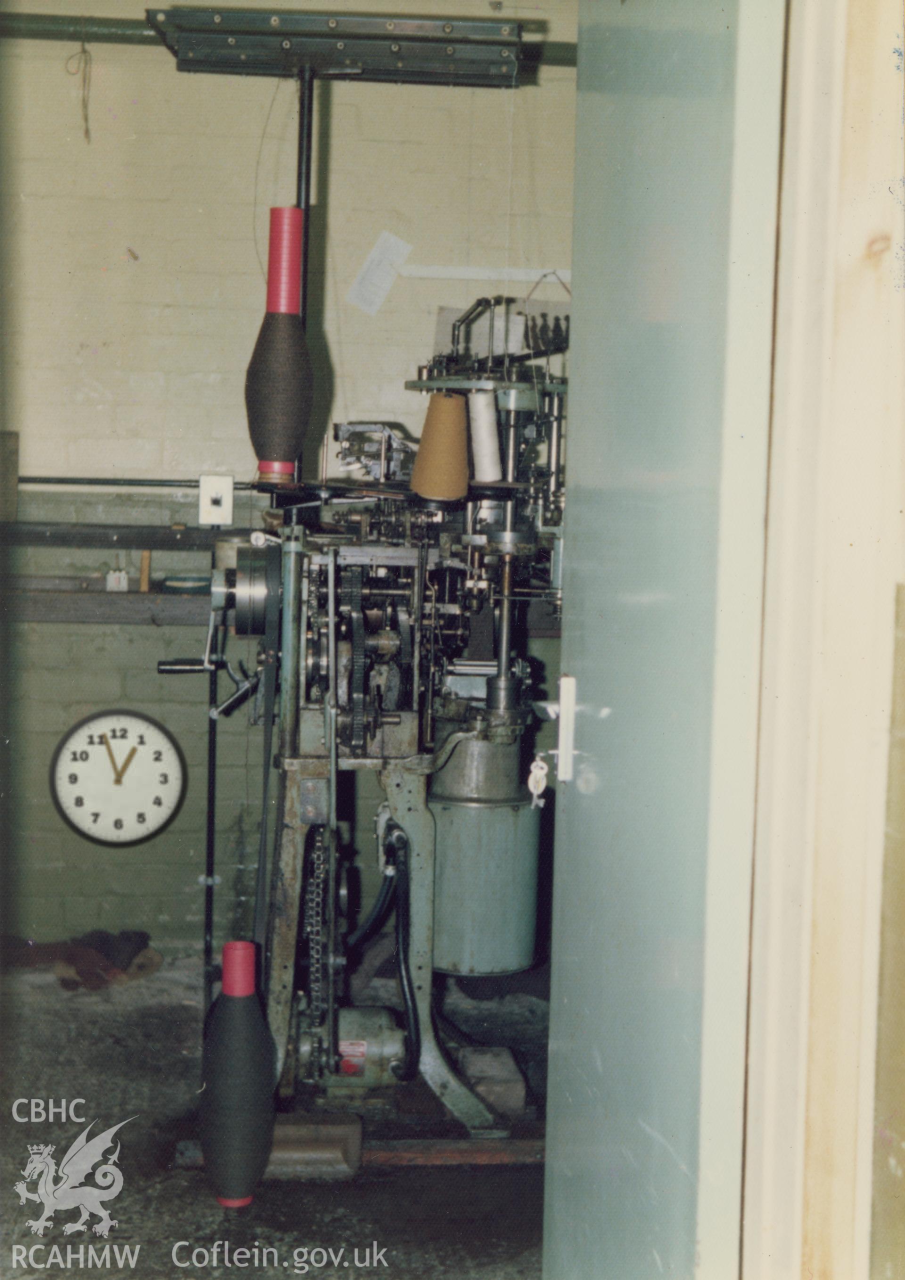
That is **12:57**
